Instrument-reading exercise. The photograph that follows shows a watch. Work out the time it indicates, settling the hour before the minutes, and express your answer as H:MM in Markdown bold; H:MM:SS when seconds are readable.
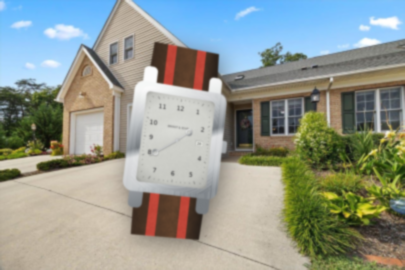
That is **1:39**
